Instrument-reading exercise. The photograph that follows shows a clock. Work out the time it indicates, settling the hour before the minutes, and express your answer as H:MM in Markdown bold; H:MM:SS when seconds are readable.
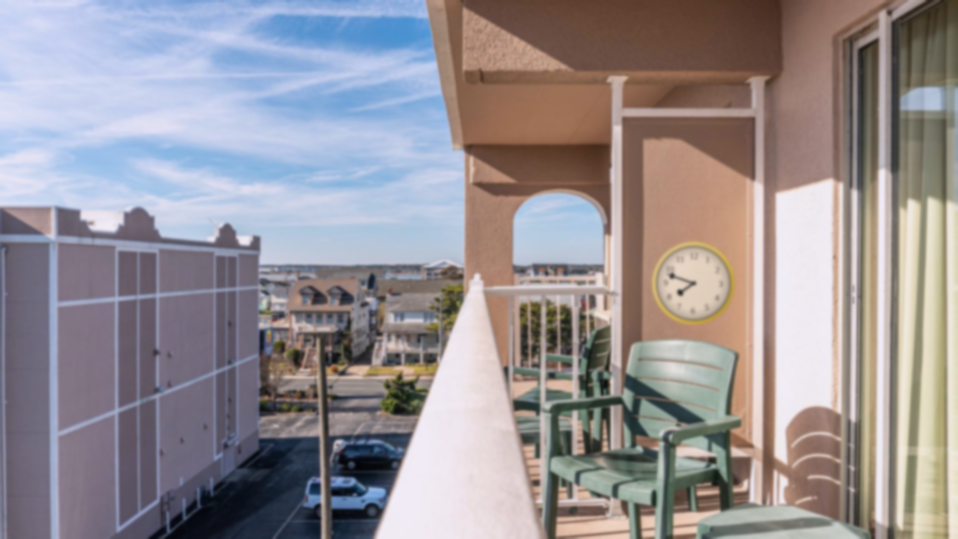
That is **7:48**
